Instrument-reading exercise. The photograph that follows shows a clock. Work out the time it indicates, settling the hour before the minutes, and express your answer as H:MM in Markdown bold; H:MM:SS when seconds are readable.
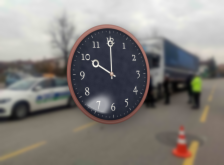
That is **10:00**
